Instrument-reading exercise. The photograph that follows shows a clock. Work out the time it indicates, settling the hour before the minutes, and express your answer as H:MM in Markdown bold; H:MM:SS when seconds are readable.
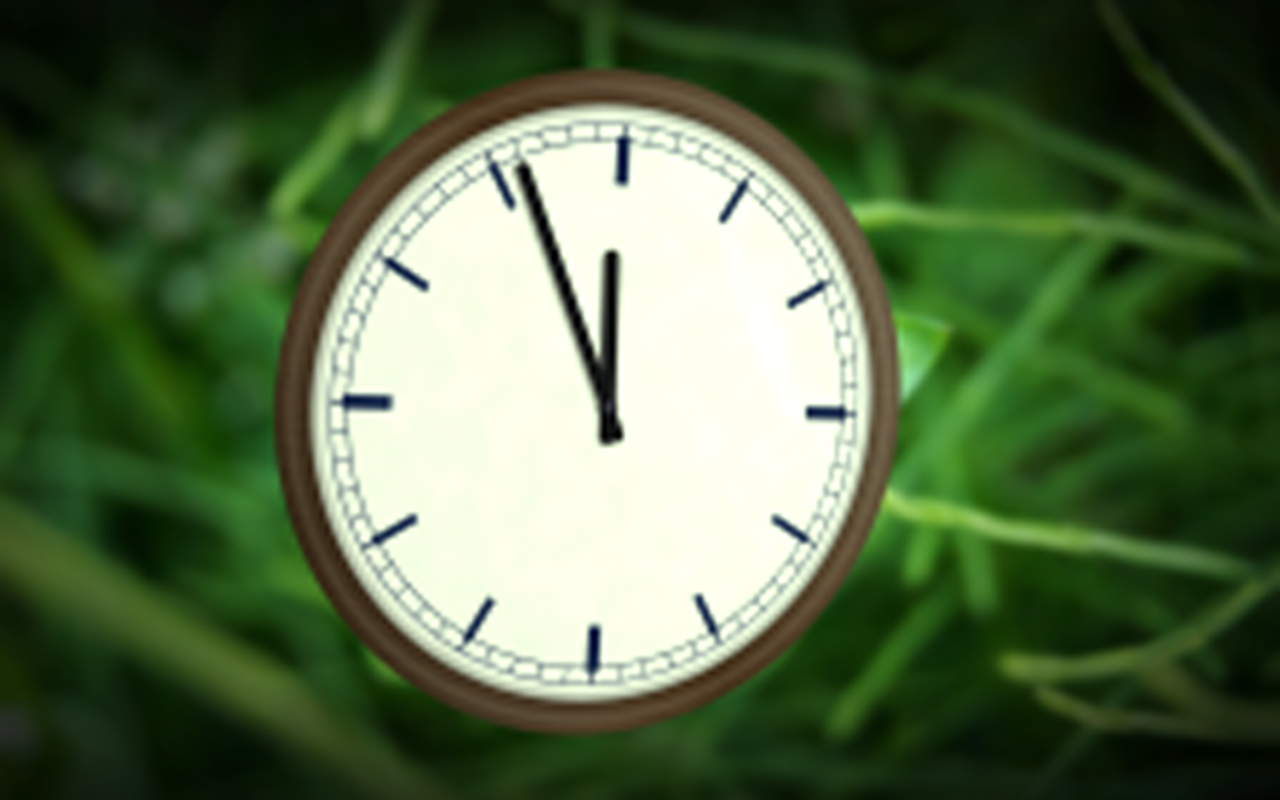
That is **11:56**
